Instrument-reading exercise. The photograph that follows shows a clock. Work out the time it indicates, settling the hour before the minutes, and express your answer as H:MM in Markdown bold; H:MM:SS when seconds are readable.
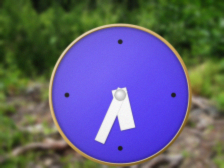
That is **5:34**
